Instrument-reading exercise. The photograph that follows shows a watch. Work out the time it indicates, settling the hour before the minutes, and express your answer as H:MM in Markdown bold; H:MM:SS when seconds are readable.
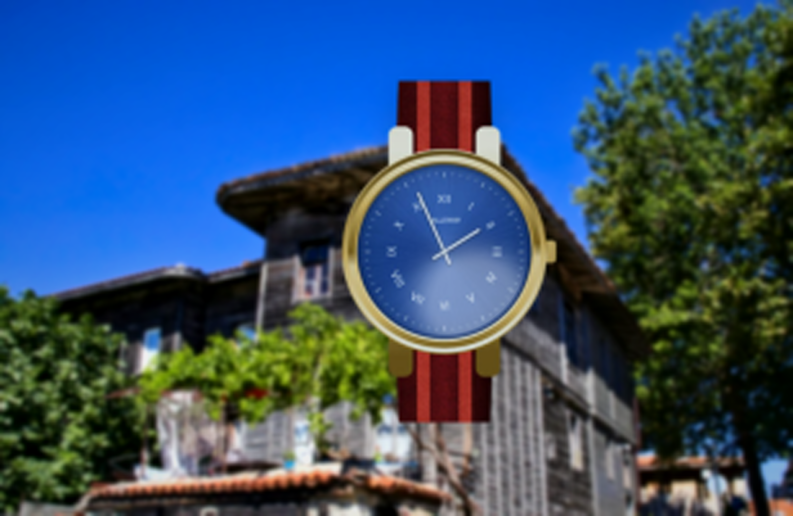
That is **1:56**
